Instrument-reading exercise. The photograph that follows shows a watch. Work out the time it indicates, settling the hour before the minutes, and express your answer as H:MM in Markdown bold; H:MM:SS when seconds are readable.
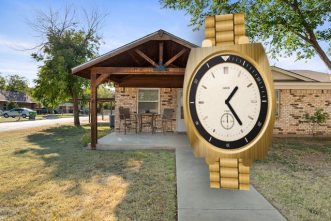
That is **1:24**
